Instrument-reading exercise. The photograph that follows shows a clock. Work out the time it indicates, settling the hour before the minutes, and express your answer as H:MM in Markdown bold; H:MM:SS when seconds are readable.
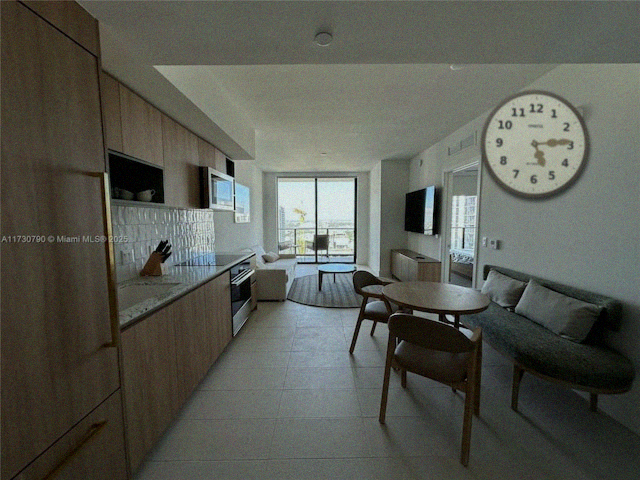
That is **5:14**
